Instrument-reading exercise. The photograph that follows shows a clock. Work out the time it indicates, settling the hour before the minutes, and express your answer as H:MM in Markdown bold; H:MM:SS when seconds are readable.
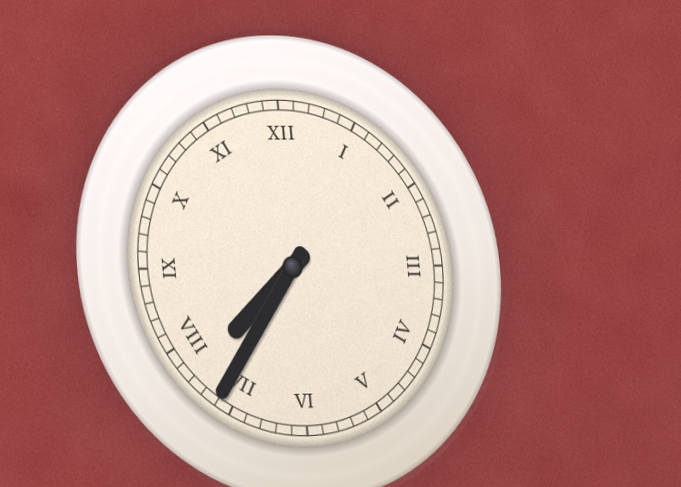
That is **7:36**
